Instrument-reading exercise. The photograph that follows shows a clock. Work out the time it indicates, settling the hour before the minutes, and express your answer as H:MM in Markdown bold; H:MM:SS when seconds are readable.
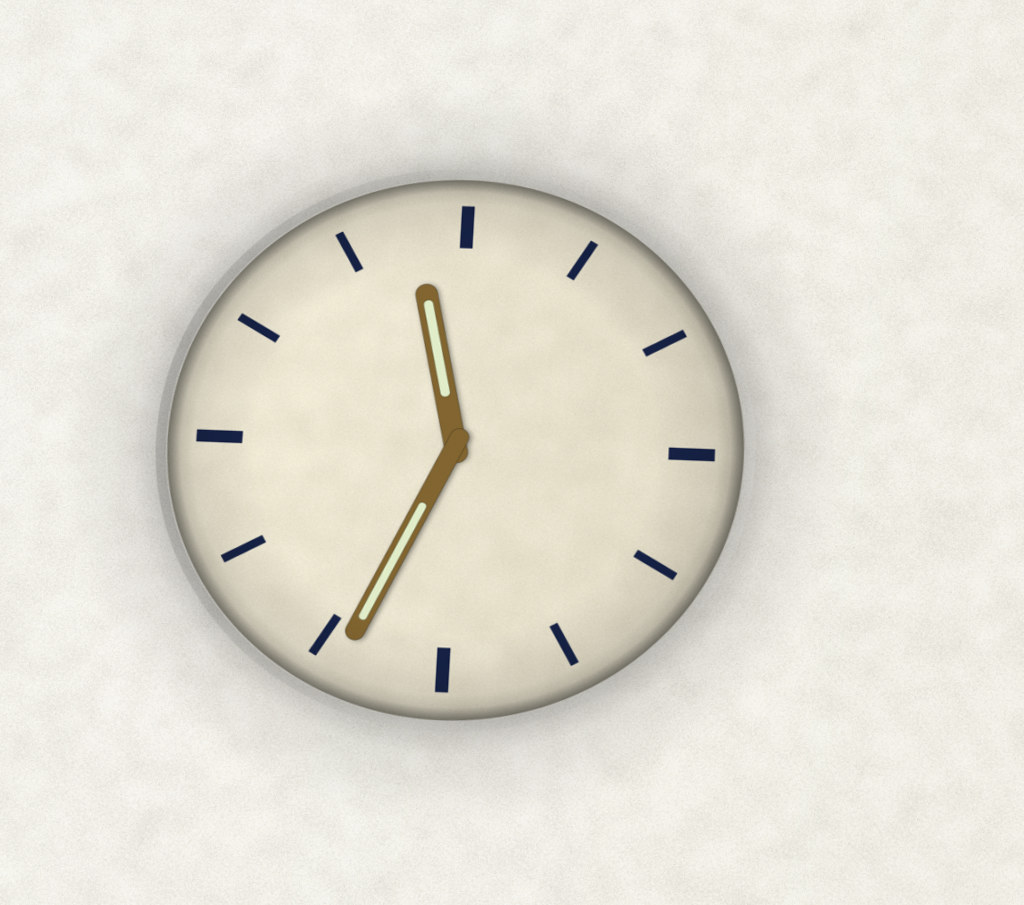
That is **11:34**
